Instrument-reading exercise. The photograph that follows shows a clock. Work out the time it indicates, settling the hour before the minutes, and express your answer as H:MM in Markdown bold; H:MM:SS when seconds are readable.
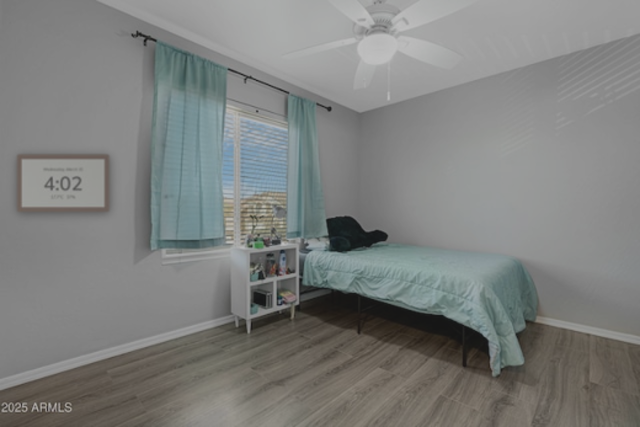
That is **4:02**
